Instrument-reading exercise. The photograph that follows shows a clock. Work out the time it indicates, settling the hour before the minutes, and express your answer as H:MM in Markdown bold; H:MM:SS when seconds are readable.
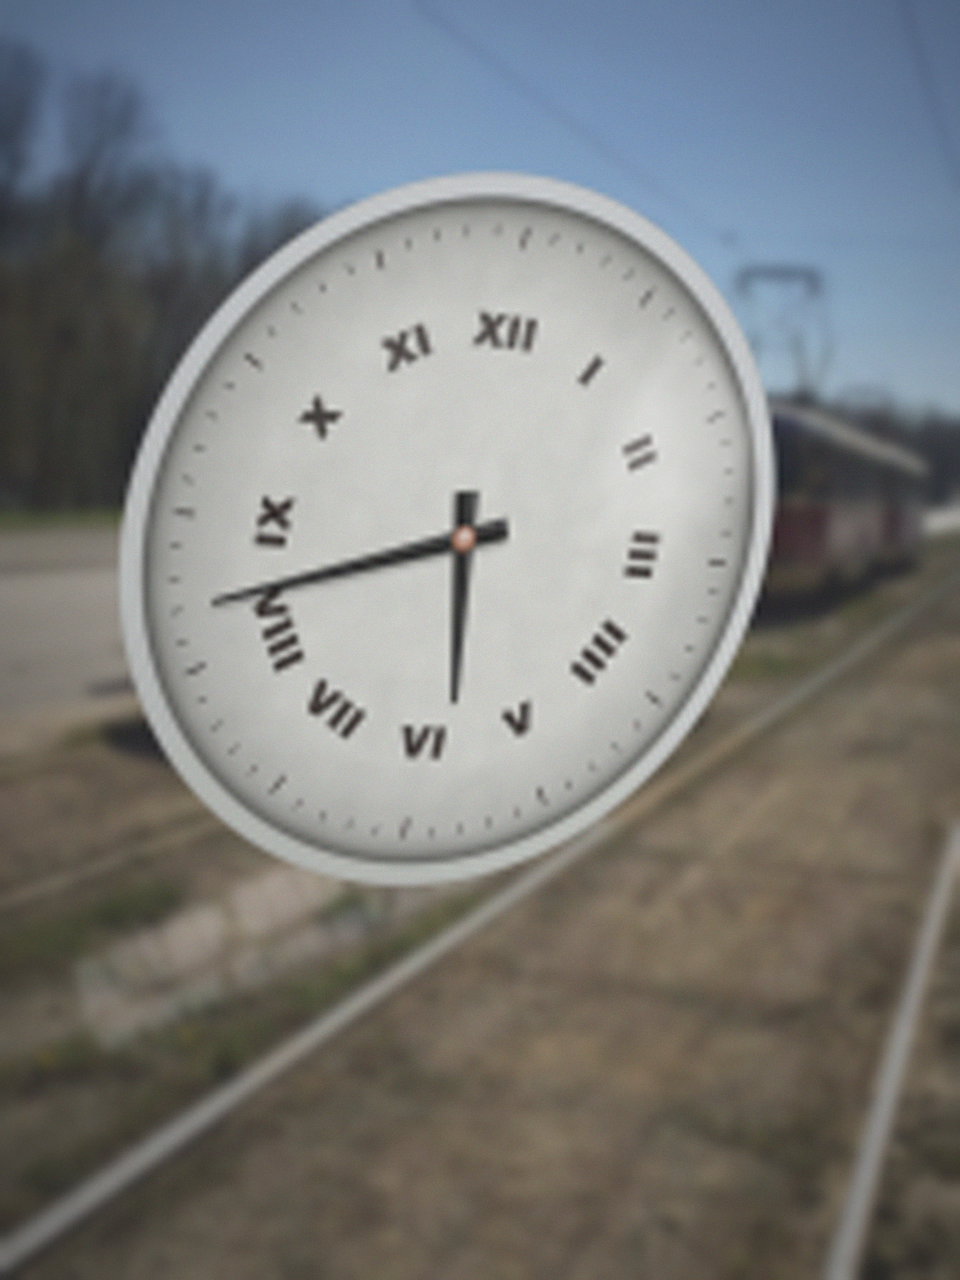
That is **5:42**
